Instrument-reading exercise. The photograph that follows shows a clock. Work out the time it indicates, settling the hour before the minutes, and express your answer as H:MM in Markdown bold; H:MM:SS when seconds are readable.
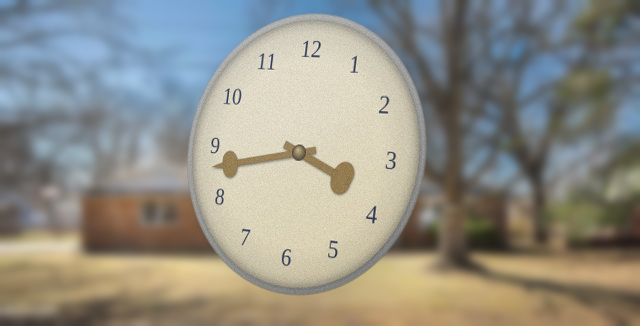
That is **3:43**
